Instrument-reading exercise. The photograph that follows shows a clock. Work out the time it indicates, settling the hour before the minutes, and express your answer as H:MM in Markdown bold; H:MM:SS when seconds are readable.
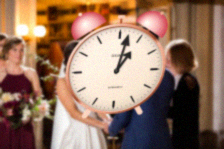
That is **1:02**
